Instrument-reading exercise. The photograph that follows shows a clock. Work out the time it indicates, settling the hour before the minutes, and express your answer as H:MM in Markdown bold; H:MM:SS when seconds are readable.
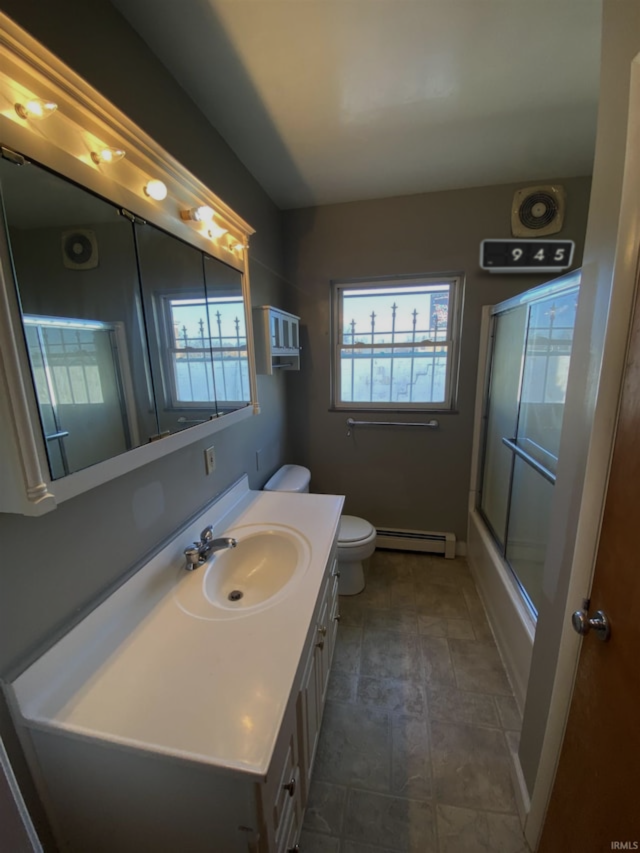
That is **9:45**
